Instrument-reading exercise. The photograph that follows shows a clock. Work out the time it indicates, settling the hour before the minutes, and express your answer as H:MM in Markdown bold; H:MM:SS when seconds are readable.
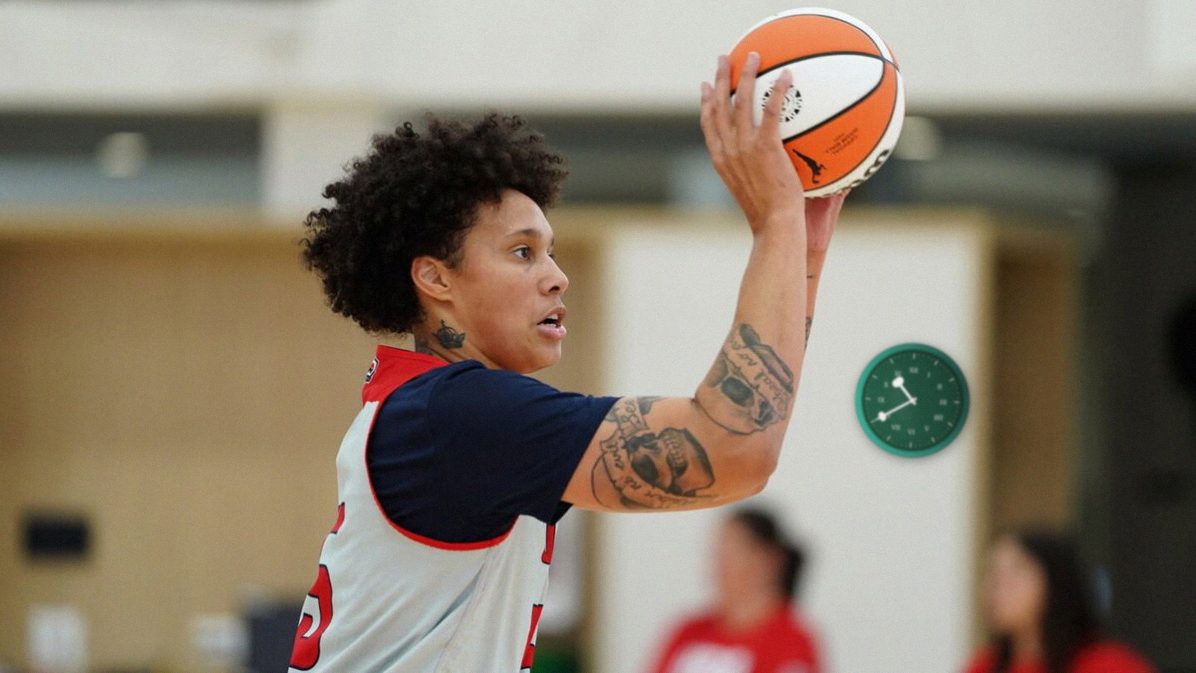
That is **10:40**
